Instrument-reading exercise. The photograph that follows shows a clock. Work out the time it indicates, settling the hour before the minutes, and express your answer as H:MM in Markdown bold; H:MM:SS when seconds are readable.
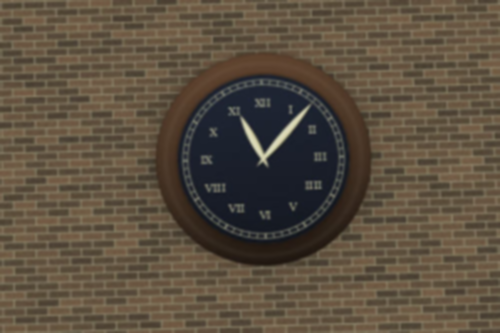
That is **11:07**
